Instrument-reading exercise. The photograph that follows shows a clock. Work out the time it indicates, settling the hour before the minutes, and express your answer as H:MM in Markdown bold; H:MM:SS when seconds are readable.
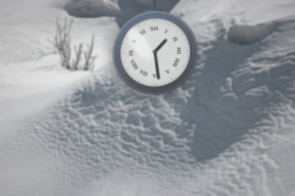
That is **1:29**
